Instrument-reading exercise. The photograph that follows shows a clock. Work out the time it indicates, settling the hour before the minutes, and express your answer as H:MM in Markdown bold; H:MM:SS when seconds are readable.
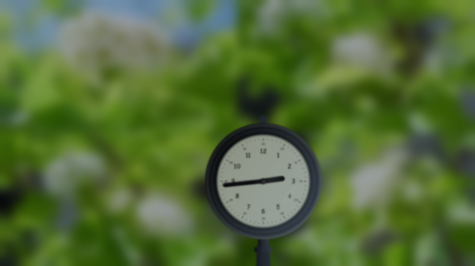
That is **2:44**
